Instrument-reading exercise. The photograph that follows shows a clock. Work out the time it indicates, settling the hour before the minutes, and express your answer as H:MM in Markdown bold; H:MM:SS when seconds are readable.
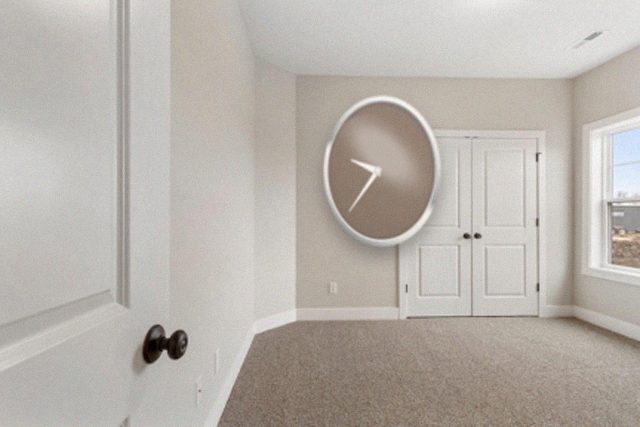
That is **9:37**
